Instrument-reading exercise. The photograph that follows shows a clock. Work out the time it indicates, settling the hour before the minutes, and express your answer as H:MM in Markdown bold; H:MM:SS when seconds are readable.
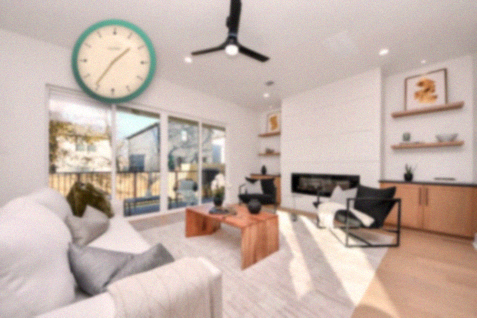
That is **1:36**
